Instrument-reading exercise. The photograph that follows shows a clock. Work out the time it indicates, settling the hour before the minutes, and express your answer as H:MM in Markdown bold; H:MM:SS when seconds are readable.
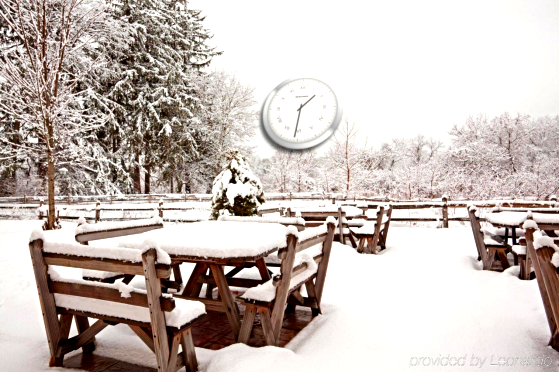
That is **1:31**
